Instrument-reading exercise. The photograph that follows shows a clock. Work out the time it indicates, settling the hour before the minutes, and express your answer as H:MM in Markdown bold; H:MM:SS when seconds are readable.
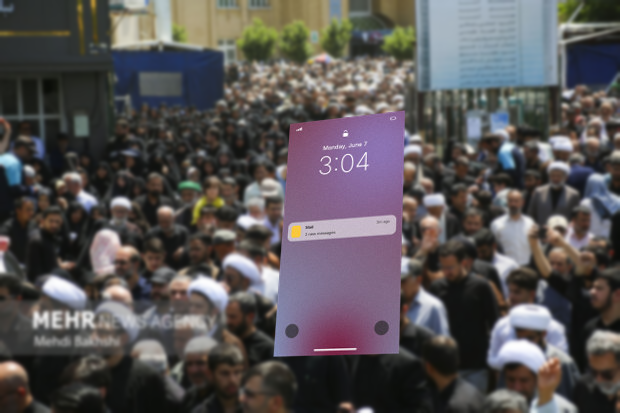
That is **3:04**
